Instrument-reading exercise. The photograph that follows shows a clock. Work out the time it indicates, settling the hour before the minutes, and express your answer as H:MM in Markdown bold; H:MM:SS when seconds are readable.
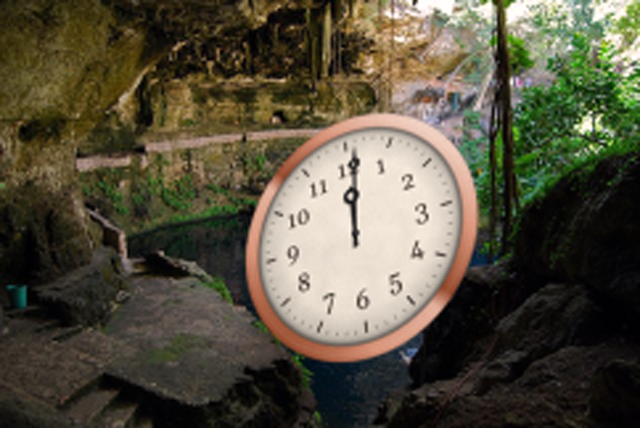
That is **12:01**
